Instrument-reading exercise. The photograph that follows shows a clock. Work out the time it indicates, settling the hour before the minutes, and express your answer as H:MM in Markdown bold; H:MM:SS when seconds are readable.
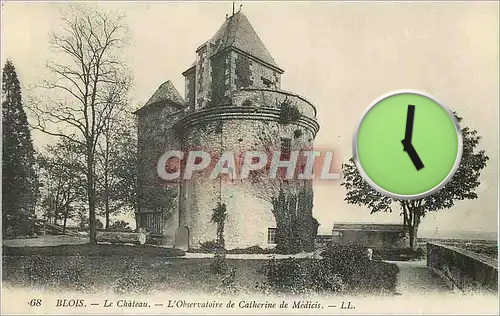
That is **5:01**
